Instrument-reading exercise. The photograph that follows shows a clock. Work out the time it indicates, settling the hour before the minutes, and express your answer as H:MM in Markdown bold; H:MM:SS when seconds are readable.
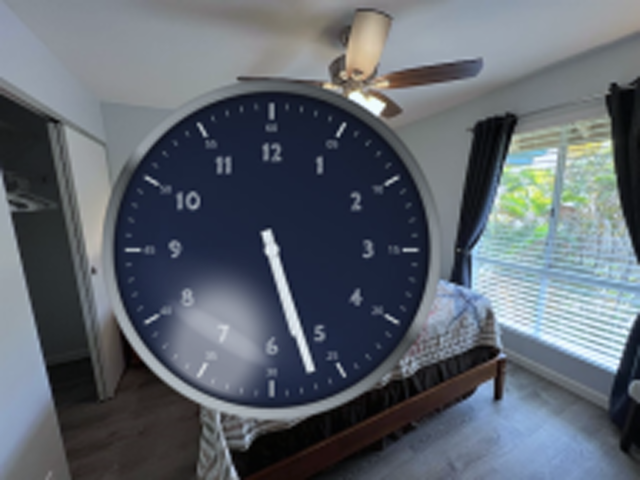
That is **5:27**
